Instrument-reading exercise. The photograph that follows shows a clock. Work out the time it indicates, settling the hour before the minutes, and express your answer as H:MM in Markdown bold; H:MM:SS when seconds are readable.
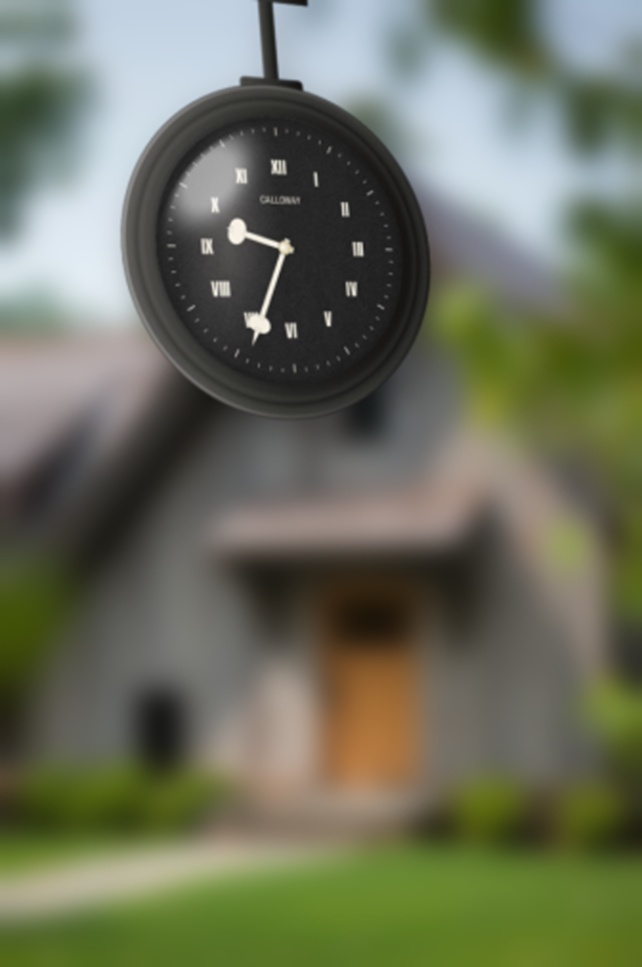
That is **9:34**
